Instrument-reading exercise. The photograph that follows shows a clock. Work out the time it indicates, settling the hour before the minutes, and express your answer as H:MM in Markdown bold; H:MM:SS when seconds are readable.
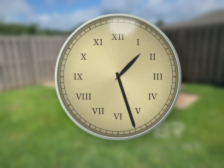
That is **1:27**
